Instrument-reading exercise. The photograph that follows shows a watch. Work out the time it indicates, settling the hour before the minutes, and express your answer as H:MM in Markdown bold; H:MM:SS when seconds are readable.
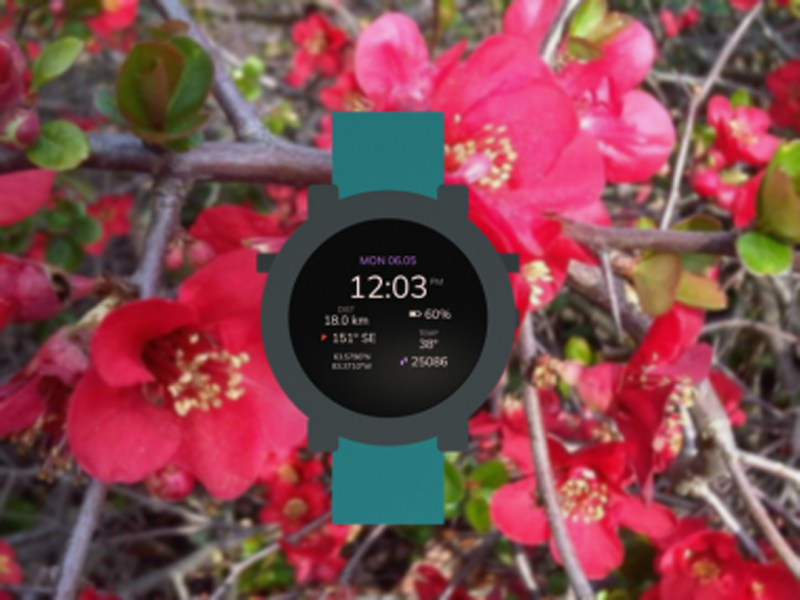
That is **12:03**
